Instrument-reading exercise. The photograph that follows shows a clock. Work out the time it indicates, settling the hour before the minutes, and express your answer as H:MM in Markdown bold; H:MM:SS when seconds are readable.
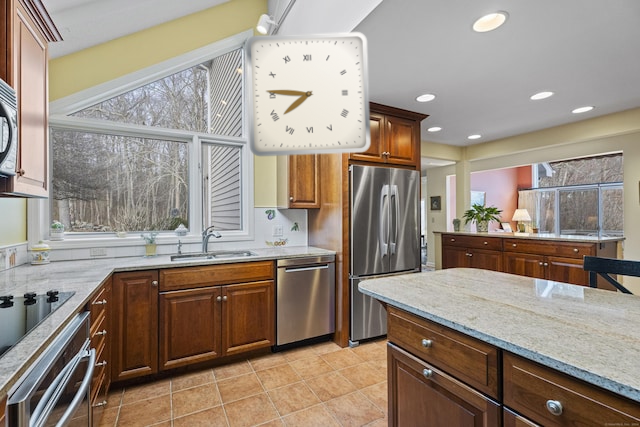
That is **7:46**
